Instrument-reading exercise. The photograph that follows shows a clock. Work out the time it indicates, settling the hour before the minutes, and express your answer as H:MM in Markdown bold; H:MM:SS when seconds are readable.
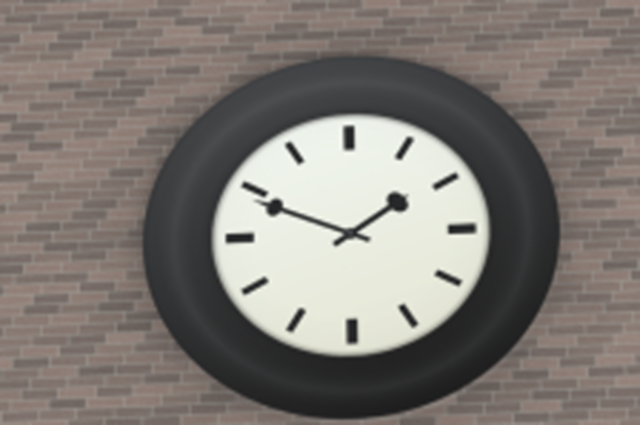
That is **1:49**
